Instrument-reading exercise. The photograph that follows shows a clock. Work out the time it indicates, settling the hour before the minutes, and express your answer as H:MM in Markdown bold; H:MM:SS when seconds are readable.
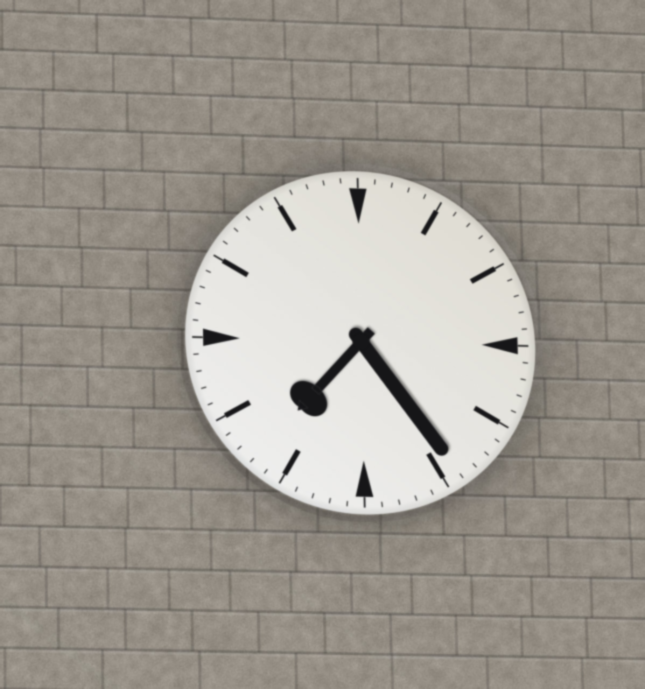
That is **7:24**
